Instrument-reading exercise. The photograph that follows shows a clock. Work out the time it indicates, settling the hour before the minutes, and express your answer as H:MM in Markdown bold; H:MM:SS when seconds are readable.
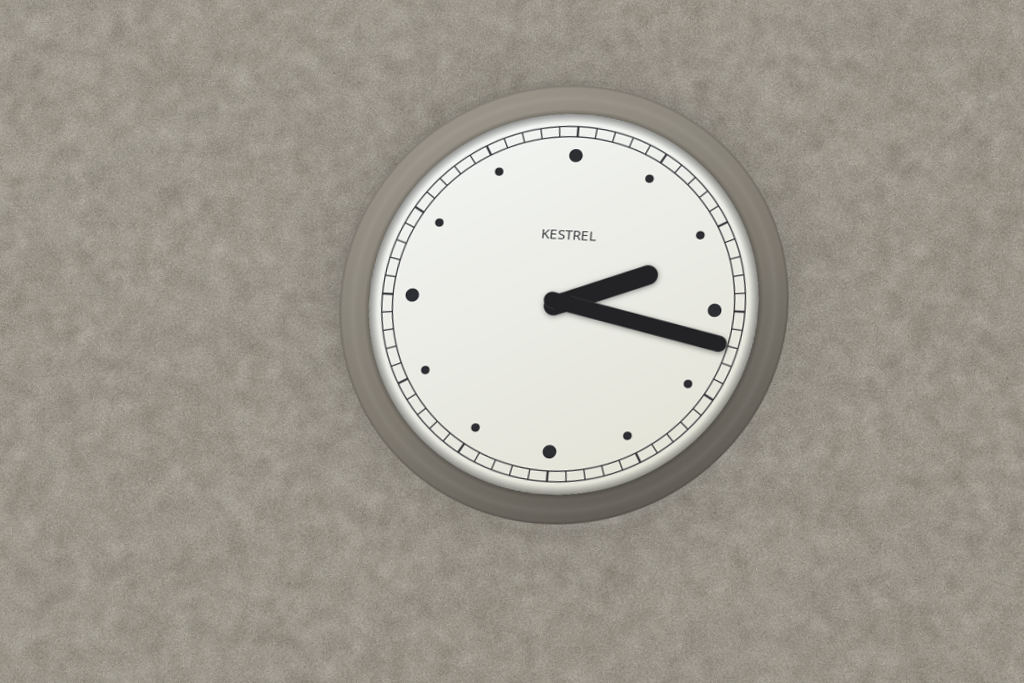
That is **2:17**
